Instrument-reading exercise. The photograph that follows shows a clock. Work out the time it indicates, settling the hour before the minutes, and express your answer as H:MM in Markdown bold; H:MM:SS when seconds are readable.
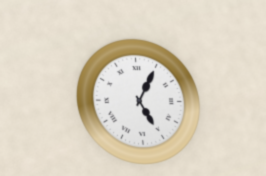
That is **5:05**
